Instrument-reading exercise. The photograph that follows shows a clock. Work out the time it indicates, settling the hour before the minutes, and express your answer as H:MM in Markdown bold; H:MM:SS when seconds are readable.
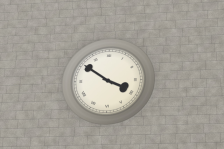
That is **3:51**
